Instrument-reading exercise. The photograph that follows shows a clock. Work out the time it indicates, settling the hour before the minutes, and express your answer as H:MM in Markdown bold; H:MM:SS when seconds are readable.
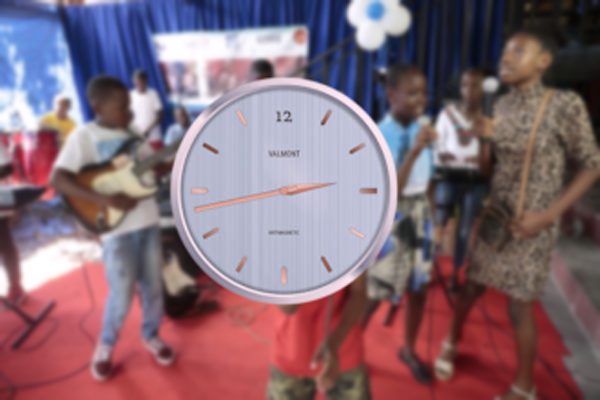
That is **2:43**
